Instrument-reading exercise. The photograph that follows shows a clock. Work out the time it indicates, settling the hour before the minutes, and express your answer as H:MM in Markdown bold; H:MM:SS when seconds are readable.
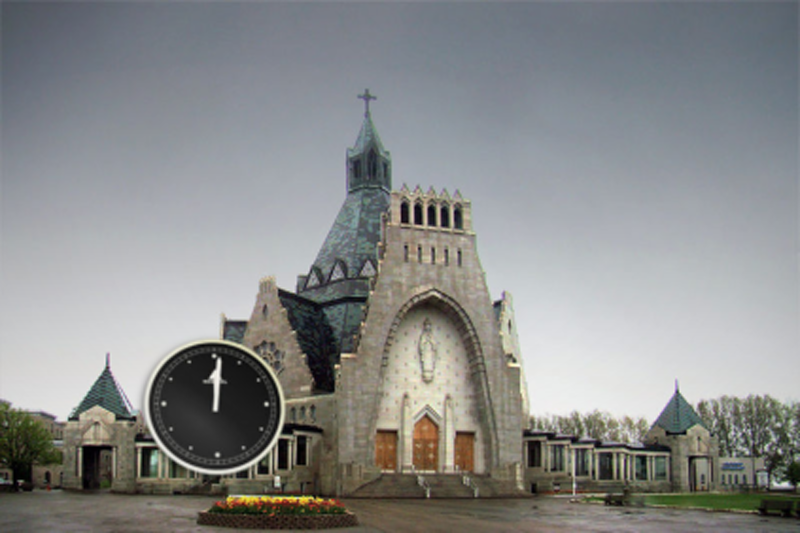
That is **12:01**
